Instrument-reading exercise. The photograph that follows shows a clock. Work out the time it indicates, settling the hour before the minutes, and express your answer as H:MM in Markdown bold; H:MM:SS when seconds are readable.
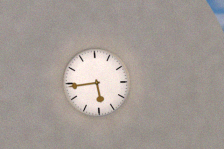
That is **5:44**
